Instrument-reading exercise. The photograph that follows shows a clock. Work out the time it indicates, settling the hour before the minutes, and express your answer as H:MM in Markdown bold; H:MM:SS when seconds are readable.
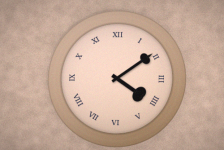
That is **4:09**
